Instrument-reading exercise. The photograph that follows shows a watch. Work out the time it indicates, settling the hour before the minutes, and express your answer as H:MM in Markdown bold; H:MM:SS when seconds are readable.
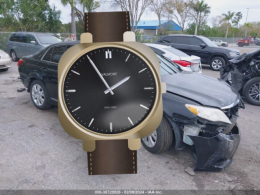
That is **1:55**
